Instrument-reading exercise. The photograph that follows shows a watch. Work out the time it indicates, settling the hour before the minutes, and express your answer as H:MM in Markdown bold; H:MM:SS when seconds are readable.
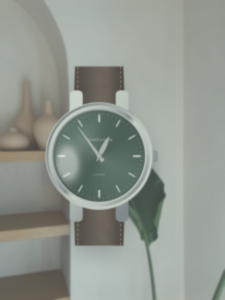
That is **12:54**
